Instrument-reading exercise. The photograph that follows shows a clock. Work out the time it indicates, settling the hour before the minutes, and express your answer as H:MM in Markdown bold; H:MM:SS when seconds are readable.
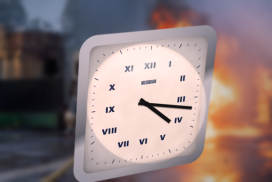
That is **4:17**
